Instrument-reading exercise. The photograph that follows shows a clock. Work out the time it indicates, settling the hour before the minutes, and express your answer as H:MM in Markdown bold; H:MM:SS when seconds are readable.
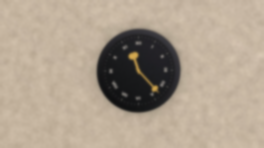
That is **11:23**
